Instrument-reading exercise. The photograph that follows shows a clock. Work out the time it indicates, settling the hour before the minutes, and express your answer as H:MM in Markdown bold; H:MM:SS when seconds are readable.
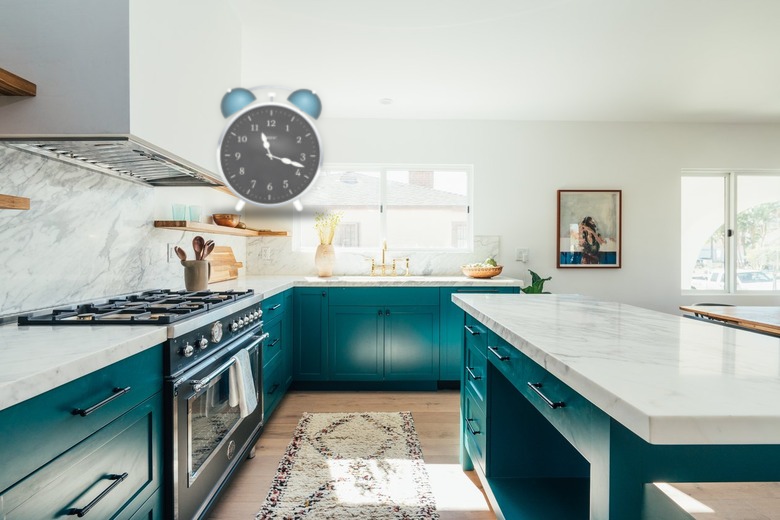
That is **11:18**
